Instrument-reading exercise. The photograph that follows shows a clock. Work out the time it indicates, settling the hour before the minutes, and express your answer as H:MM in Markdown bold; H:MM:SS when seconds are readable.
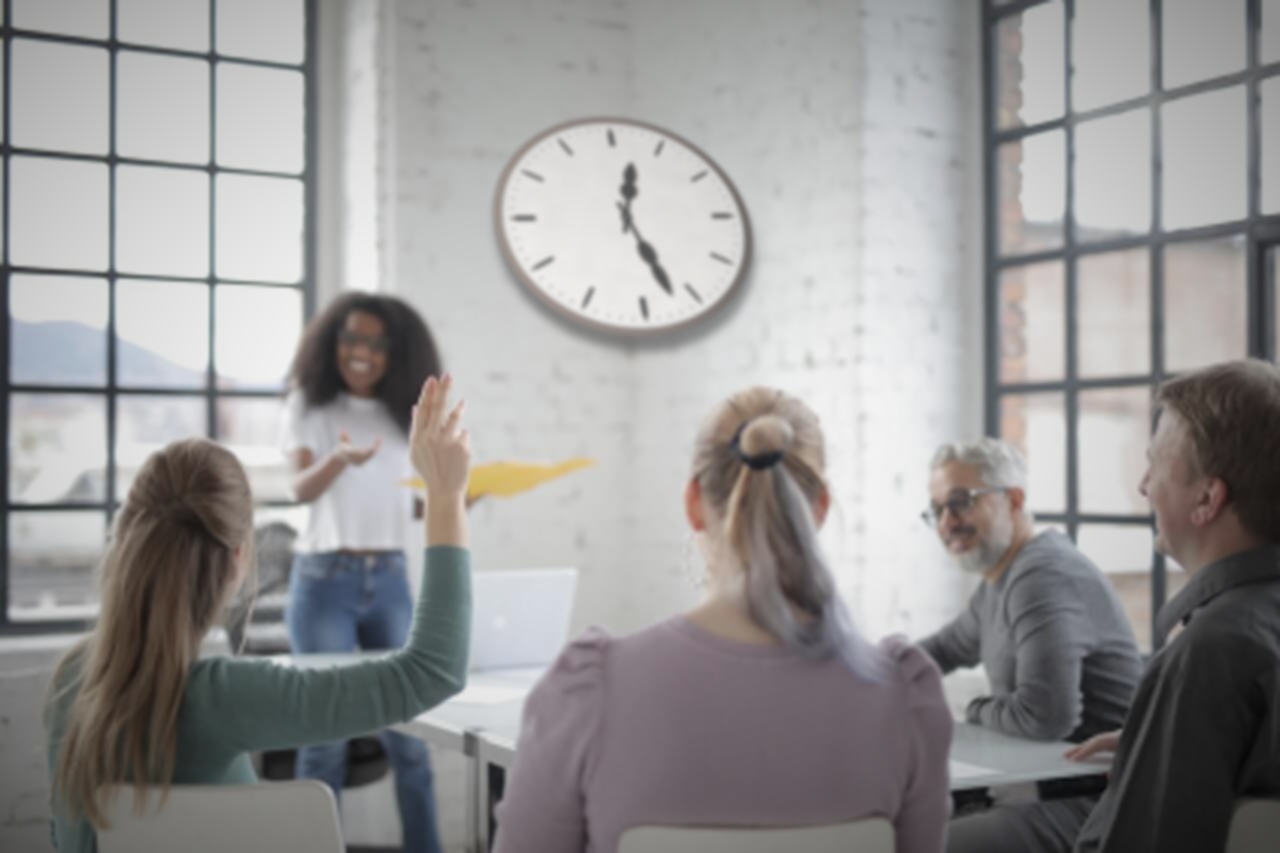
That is **12:27**
